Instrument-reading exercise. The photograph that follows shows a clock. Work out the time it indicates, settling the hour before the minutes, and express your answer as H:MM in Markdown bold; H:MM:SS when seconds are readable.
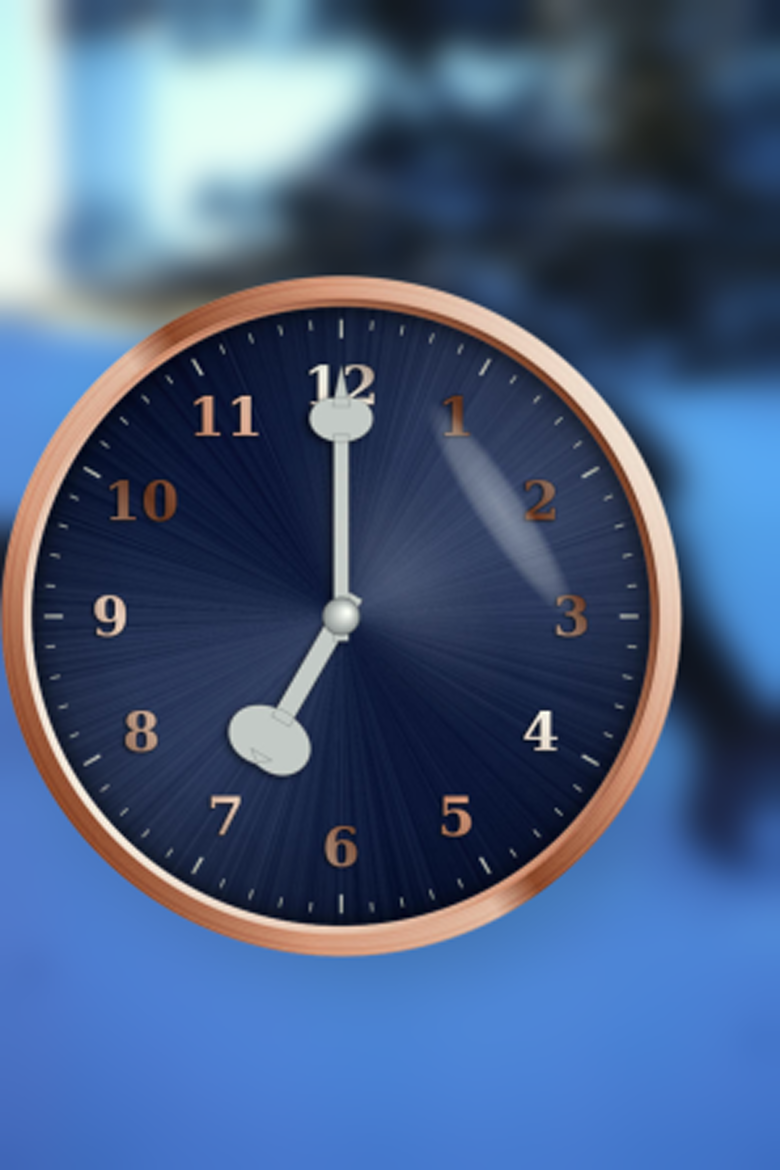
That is **7:00**
